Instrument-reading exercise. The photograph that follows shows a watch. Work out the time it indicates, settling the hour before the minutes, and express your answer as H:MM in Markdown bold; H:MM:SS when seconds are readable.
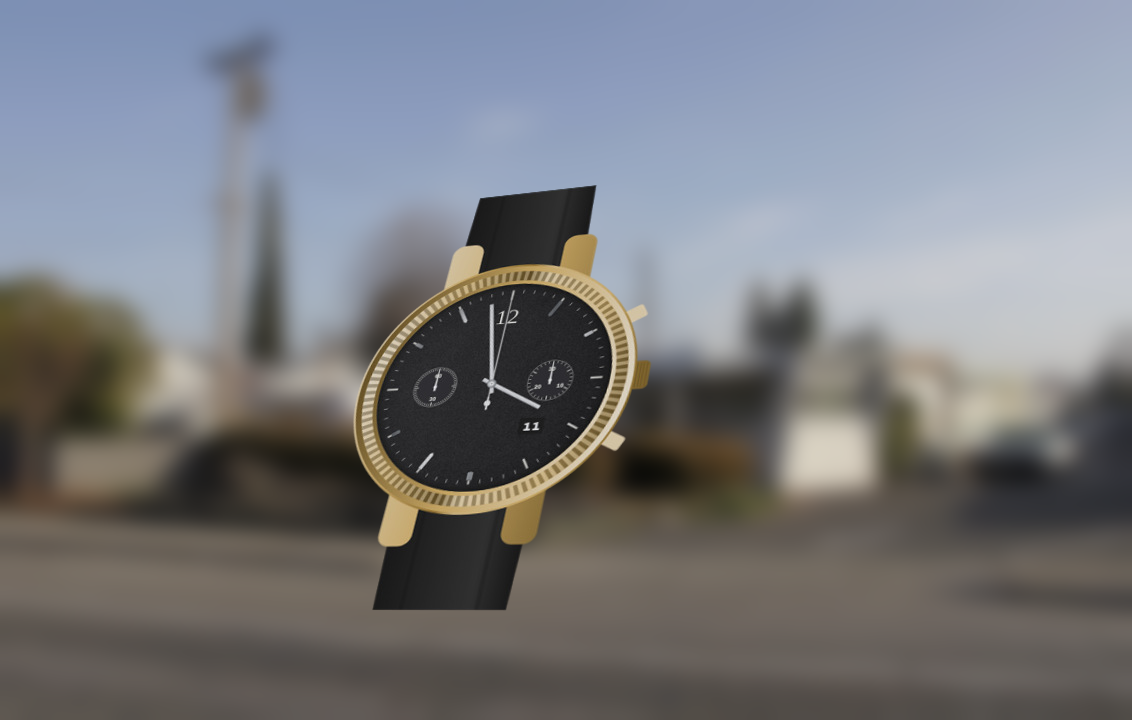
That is **3:58**
